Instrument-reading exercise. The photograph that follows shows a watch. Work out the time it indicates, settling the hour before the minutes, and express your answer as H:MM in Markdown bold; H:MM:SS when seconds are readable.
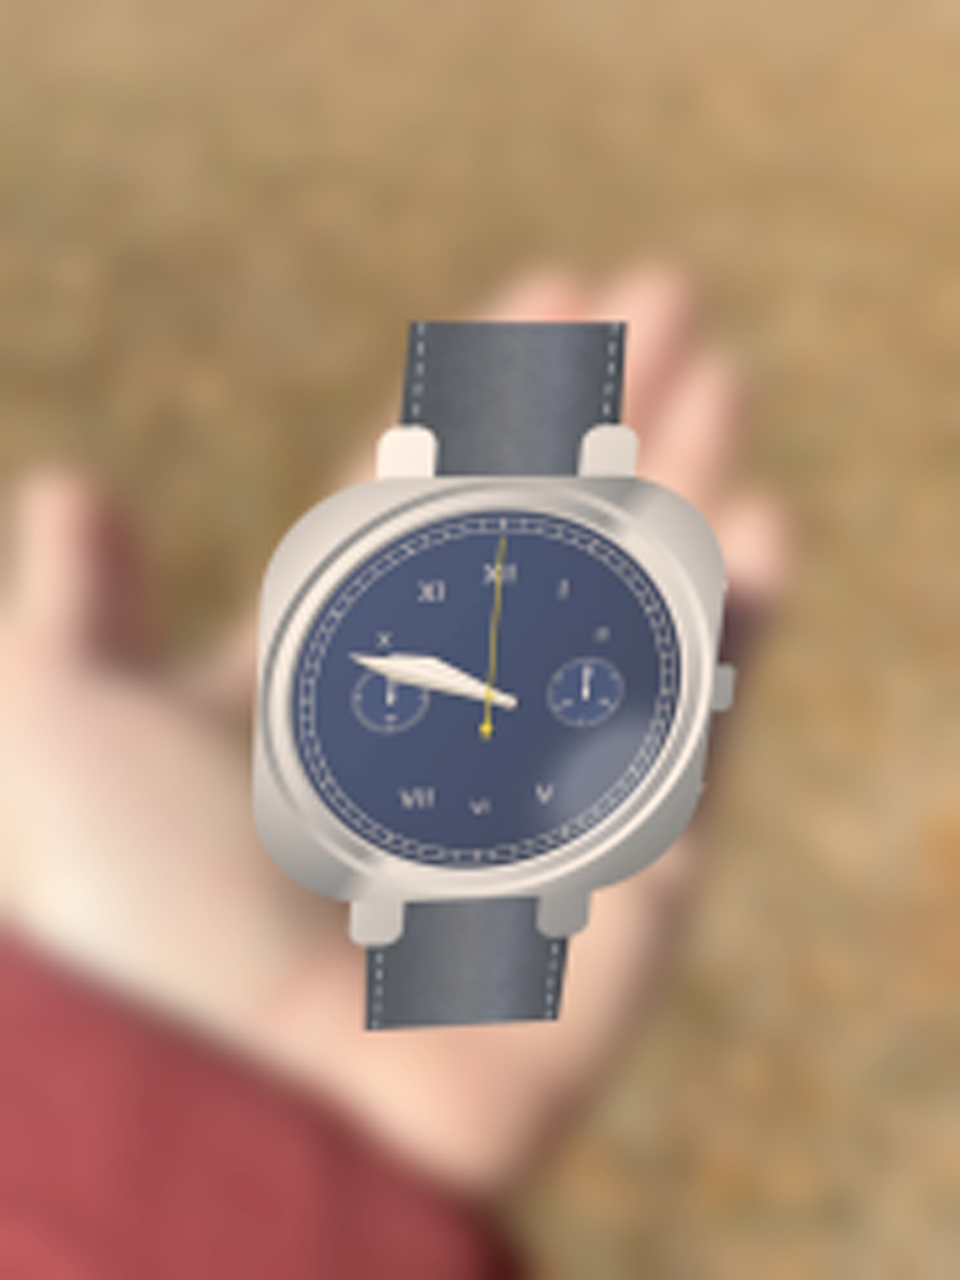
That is **9:48**
